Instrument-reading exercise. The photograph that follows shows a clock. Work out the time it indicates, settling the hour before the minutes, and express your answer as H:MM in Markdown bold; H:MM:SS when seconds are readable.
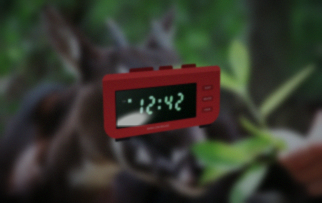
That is **12:42**
